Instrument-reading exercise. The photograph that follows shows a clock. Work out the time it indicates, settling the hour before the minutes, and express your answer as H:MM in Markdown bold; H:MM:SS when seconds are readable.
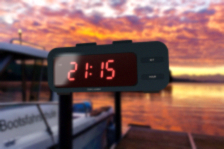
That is **21:15**
